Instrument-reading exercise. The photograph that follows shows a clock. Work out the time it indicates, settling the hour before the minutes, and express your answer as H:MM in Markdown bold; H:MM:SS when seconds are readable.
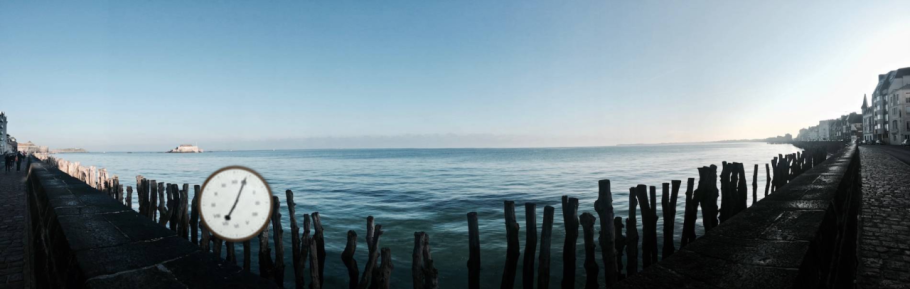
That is **7:04**
